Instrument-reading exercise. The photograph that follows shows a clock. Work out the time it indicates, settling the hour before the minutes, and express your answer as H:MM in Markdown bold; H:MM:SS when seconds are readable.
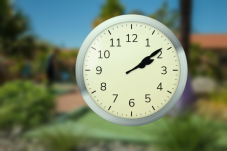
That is **2:09**
